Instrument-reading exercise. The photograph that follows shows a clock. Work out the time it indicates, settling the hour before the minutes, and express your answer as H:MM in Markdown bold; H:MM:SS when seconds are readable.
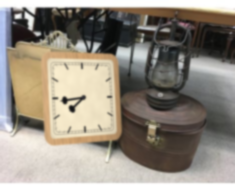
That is **7:44**
